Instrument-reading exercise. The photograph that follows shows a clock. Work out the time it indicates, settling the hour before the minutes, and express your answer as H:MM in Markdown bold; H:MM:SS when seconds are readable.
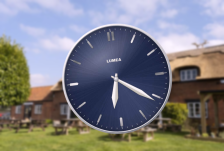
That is **6:21**
